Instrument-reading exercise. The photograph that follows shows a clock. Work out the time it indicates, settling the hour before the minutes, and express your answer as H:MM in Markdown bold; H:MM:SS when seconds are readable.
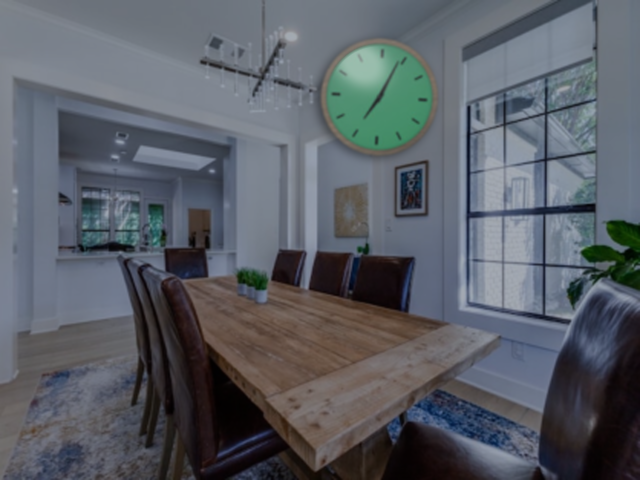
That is **7:04**
